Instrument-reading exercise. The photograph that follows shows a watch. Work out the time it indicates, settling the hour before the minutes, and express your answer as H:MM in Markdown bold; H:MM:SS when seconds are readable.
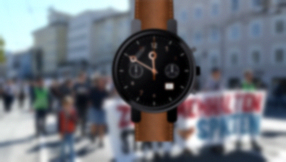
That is **11:50**
